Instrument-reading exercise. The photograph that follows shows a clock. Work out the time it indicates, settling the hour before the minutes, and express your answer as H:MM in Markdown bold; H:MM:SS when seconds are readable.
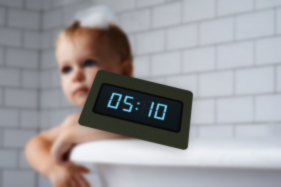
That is **5:10**
